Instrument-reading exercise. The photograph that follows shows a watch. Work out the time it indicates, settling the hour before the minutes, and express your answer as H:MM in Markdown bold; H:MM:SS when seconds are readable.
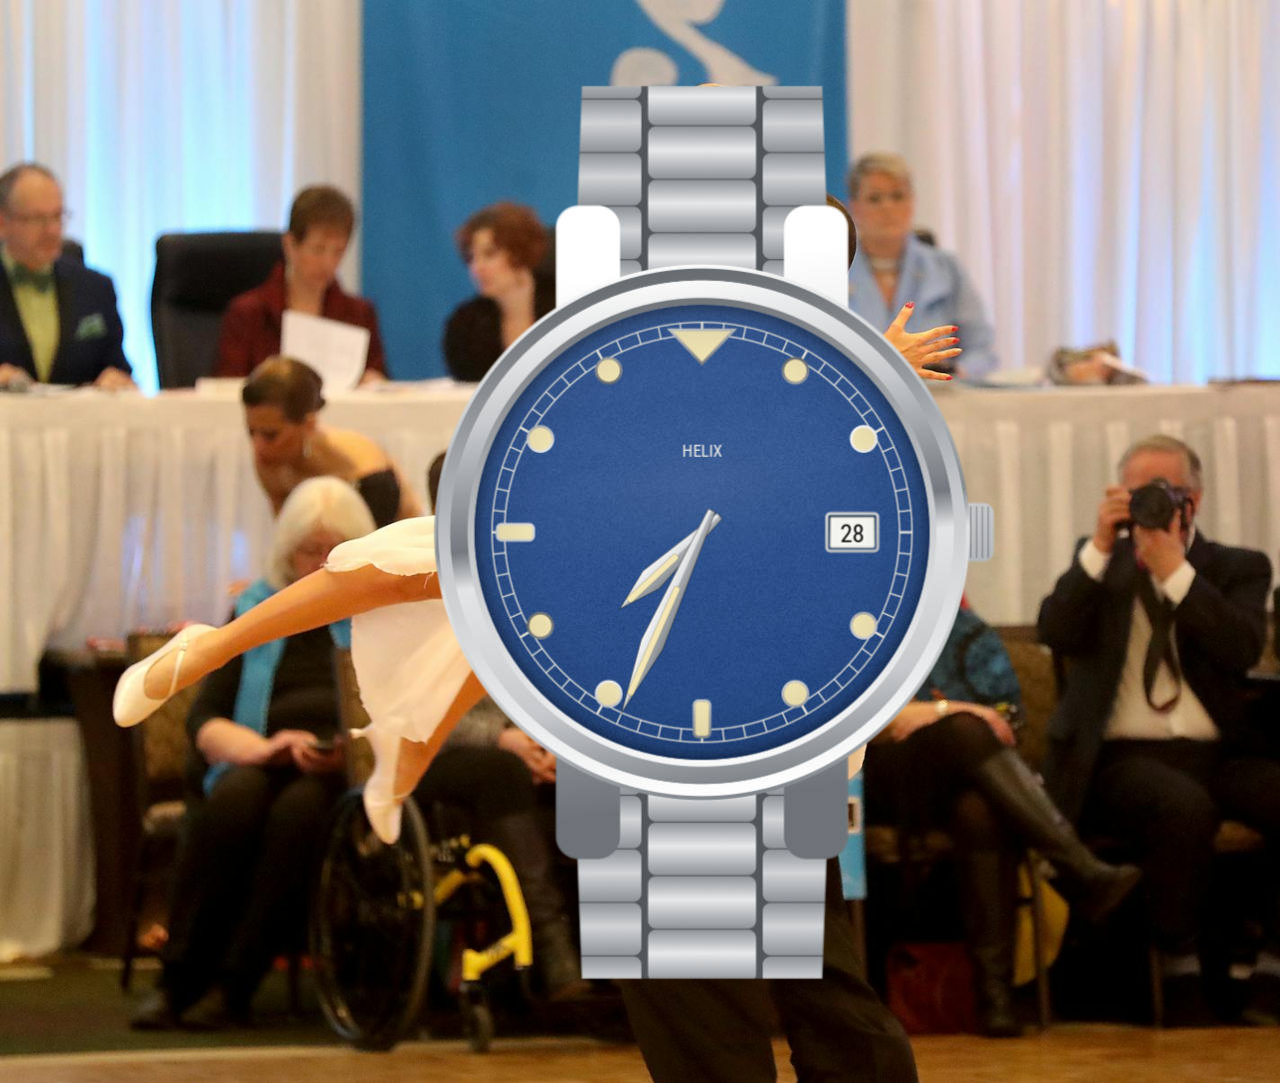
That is **7:34**
